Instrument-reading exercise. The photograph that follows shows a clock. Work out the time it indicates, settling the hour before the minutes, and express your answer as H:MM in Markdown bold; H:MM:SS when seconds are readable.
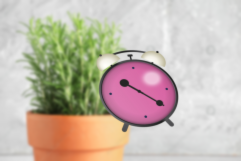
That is **10:22**
